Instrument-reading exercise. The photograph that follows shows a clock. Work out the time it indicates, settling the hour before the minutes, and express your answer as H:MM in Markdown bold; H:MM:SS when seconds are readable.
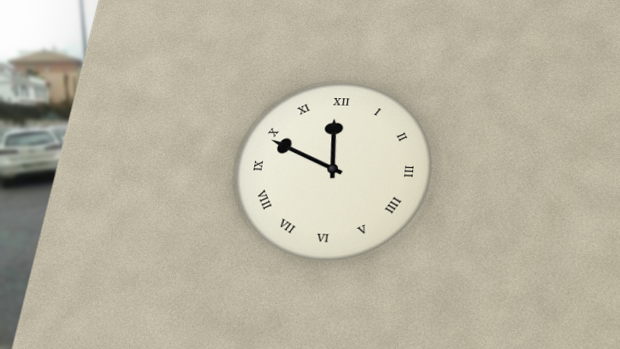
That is **11:49**
